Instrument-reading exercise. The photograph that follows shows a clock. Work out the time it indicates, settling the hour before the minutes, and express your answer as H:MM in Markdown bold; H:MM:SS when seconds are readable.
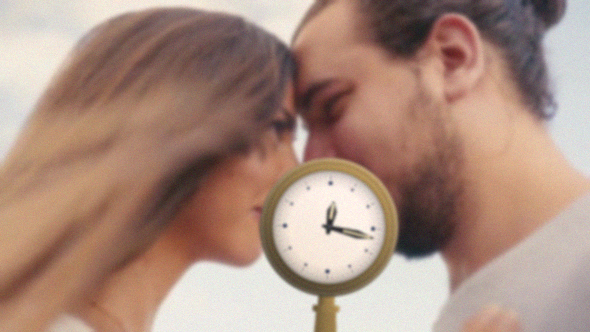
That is **12:17**
